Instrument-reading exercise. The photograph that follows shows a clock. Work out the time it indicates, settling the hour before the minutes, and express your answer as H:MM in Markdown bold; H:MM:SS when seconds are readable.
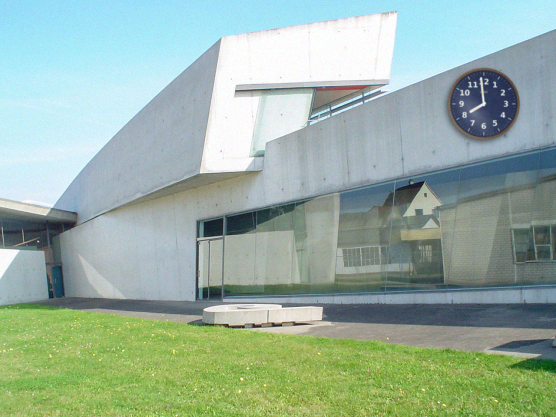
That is **7:59**
